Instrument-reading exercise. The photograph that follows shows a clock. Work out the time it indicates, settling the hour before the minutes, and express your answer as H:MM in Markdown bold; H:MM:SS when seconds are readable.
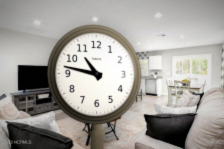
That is **10:47**
